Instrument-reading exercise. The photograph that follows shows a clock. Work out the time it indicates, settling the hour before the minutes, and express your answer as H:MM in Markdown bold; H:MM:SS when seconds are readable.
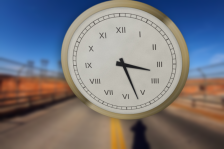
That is **3:27**
